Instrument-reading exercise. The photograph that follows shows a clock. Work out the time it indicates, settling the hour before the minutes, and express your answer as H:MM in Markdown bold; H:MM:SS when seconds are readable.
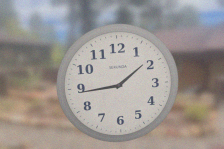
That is **1:44**
